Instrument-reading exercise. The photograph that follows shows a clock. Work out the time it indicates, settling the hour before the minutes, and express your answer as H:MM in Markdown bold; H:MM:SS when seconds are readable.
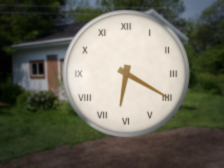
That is **6:20**
